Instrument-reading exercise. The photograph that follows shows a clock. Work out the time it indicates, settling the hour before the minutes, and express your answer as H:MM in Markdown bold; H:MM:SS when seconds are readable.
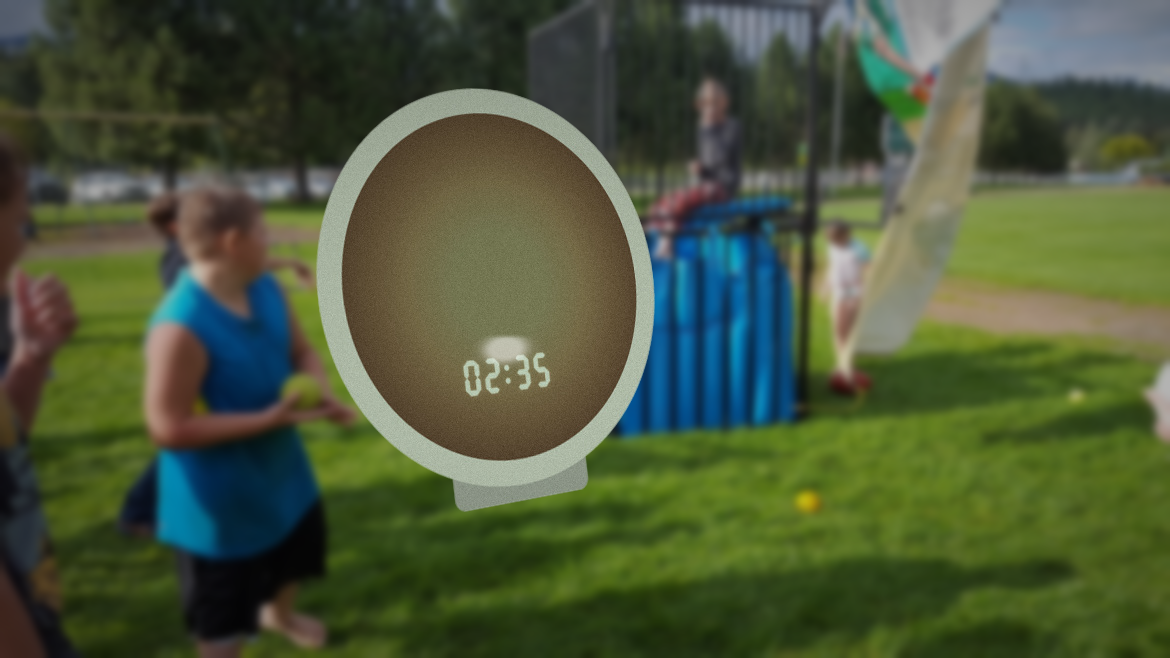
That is **2:35**
